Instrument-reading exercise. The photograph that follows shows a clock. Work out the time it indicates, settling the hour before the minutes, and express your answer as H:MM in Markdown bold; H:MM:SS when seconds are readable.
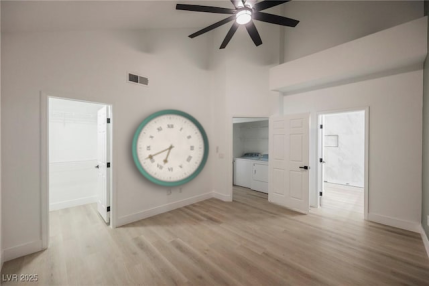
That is **6:41**
